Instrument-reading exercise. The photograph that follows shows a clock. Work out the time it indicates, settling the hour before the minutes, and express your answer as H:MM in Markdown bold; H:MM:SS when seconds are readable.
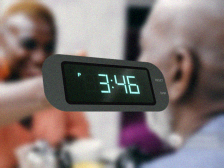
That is **3:46**
